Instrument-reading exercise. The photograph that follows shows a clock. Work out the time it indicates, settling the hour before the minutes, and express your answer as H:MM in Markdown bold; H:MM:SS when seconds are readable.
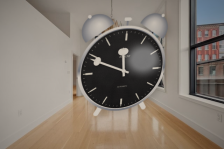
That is **11:49**
